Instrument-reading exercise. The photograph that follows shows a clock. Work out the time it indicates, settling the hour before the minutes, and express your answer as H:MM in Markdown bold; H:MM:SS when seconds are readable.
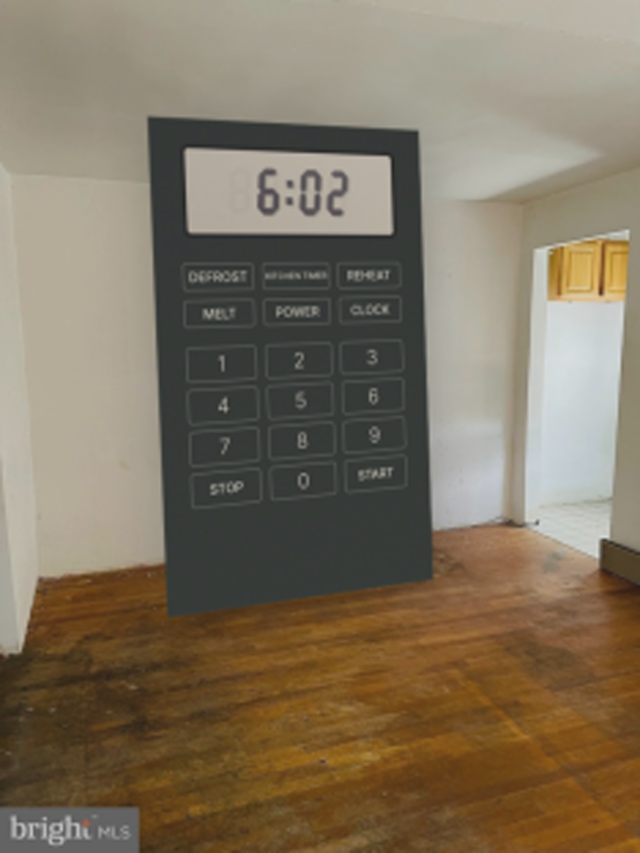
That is **6:02**
